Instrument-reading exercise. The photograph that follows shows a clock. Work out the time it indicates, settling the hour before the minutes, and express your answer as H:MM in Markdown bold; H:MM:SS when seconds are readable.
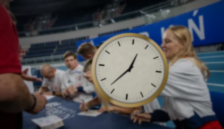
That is **12:37**
